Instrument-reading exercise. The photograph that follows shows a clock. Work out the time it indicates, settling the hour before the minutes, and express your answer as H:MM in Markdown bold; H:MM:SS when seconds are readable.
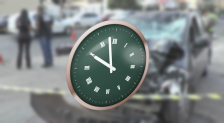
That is **9:58**
